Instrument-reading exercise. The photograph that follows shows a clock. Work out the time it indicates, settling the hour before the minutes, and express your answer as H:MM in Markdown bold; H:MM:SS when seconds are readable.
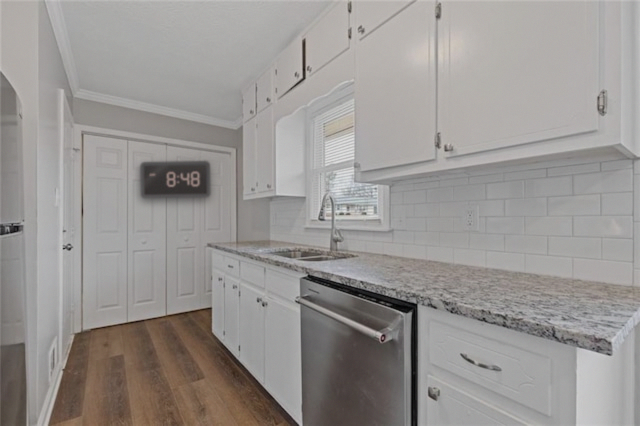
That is **8:48**
